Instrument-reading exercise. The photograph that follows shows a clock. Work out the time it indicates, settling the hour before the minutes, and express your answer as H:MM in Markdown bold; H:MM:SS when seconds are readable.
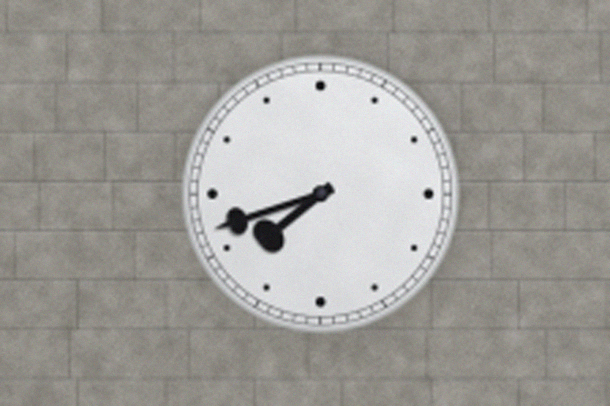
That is **7:42**
